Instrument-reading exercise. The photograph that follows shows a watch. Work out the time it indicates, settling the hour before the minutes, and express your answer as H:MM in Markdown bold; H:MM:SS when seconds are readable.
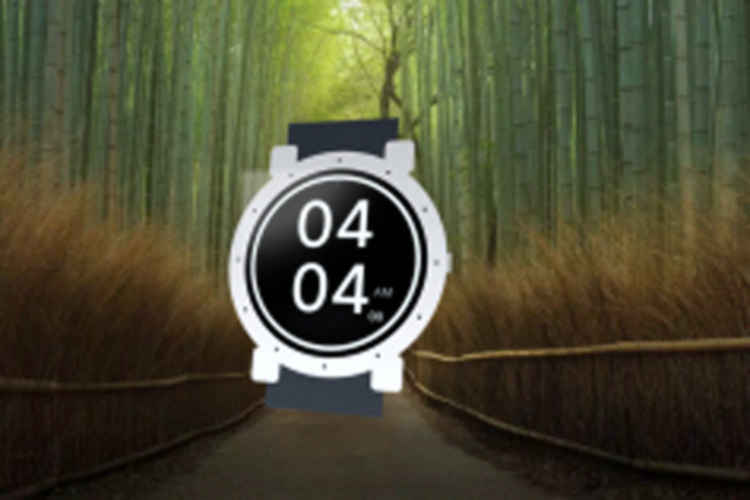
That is **4:04**
